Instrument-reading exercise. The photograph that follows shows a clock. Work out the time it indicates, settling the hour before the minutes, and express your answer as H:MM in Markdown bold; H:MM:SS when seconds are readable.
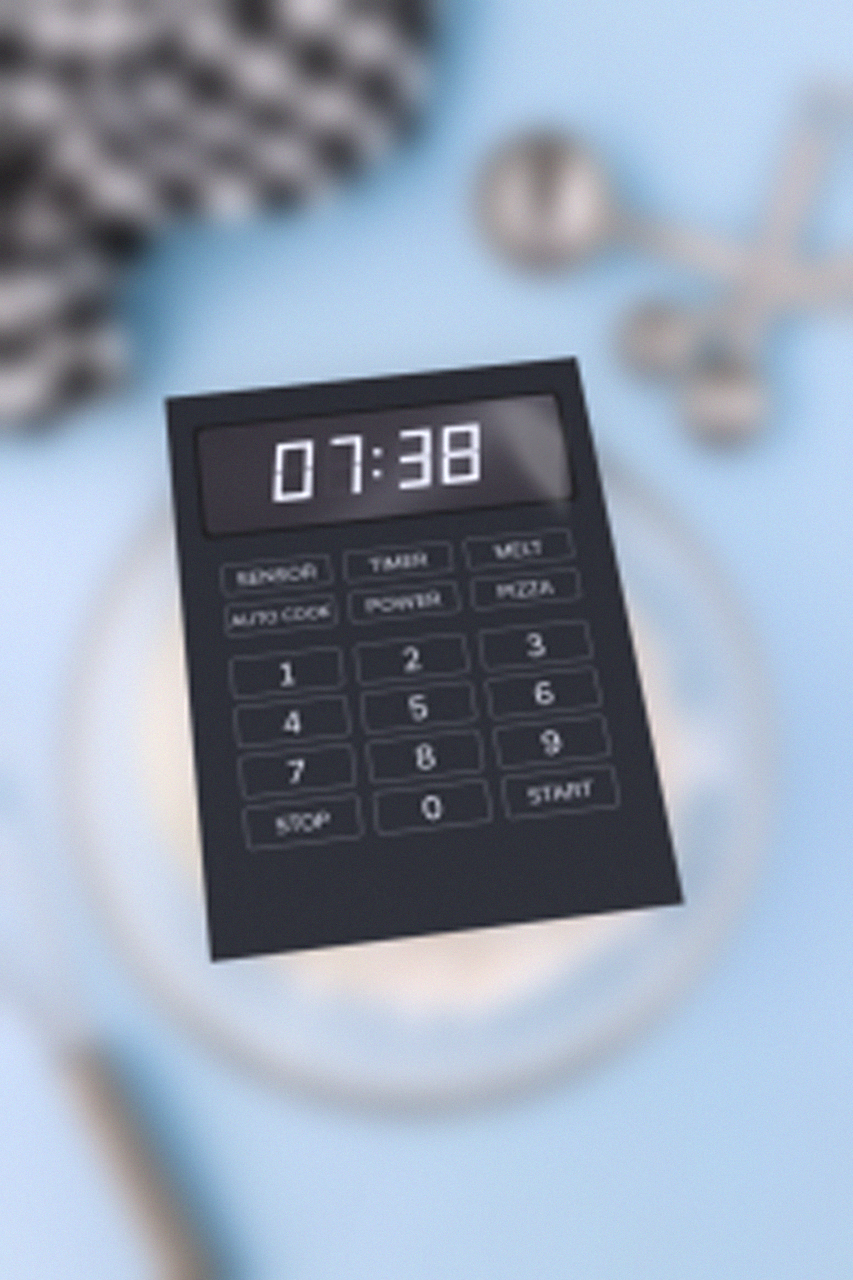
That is **7:38**
